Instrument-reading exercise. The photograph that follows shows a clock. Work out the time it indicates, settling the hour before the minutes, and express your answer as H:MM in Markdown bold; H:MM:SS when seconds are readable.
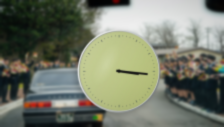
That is **3:16**
